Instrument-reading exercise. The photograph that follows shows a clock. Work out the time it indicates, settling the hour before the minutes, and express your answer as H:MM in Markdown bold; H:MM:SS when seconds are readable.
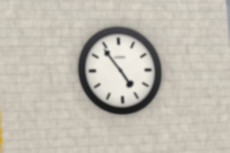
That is **4:54**
